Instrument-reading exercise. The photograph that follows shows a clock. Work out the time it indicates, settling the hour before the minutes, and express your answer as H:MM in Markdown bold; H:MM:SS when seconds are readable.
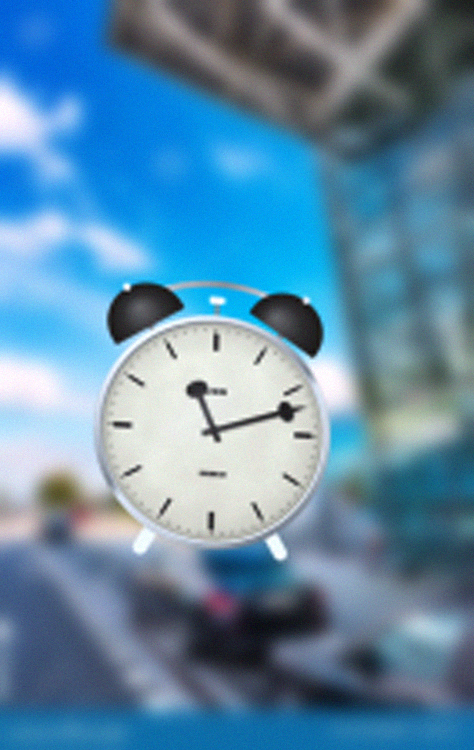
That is **11:12**
